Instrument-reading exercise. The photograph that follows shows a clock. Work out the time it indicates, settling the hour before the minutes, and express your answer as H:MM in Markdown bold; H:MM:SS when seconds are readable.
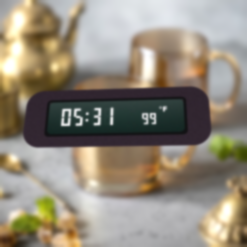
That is **5:31**
